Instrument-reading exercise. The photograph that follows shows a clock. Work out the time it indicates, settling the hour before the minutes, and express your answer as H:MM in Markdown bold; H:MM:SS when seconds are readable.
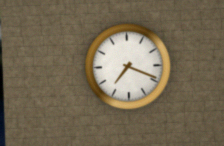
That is **7:19**
